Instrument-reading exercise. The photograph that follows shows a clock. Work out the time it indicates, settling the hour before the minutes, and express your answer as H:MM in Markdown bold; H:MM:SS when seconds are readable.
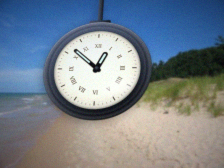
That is **12:52**
